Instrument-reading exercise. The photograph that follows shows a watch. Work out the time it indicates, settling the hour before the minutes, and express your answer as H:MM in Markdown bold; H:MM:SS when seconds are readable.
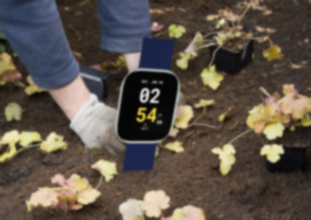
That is **2:54**
